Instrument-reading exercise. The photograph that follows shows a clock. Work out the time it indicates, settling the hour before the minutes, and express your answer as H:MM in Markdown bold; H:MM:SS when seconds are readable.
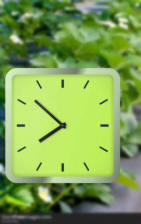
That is **7:52**
